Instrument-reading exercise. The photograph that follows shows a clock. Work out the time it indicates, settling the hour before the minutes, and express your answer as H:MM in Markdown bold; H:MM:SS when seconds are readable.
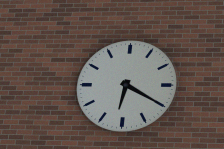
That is **6:20**
